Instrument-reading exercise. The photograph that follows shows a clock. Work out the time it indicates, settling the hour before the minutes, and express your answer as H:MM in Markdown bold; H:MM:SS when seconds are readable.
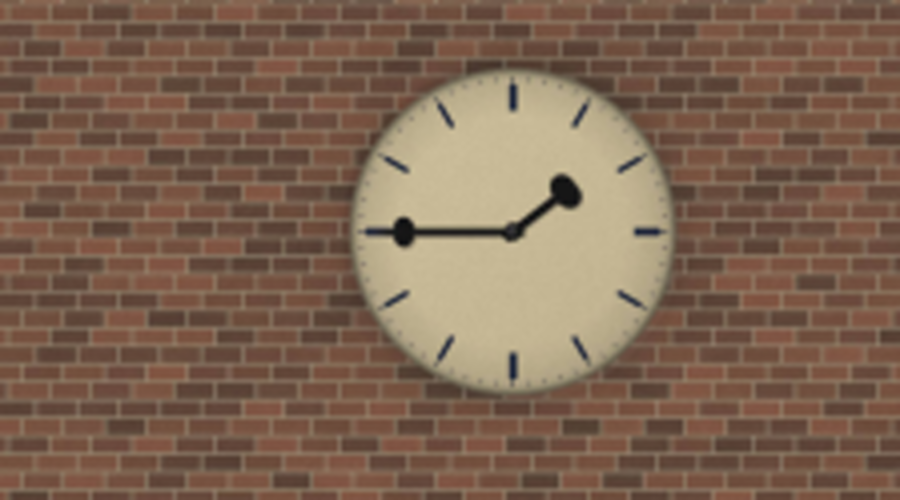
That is **1:45**
